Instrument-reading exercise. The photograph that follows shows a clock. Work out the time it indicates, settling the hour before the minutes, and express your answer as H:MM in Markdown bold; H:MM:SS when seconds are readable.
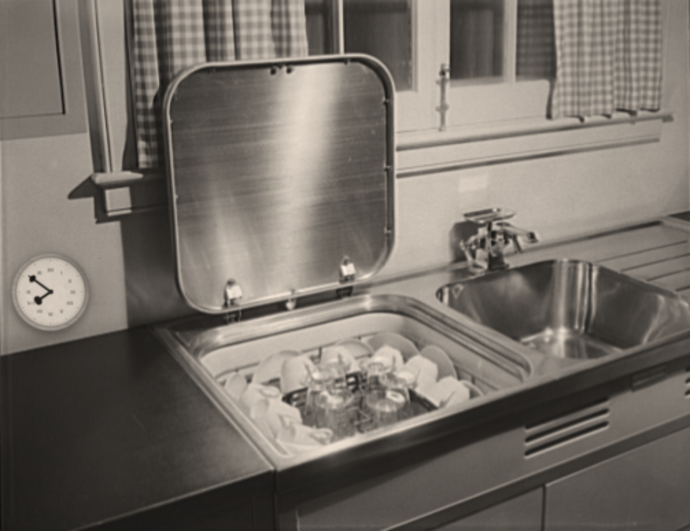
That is **7:51**
